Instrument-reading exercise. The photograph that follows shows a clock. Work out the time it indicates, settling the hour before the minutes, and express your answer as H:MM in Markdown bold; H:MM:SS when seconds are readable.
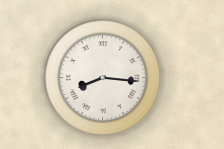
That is **8:16**
